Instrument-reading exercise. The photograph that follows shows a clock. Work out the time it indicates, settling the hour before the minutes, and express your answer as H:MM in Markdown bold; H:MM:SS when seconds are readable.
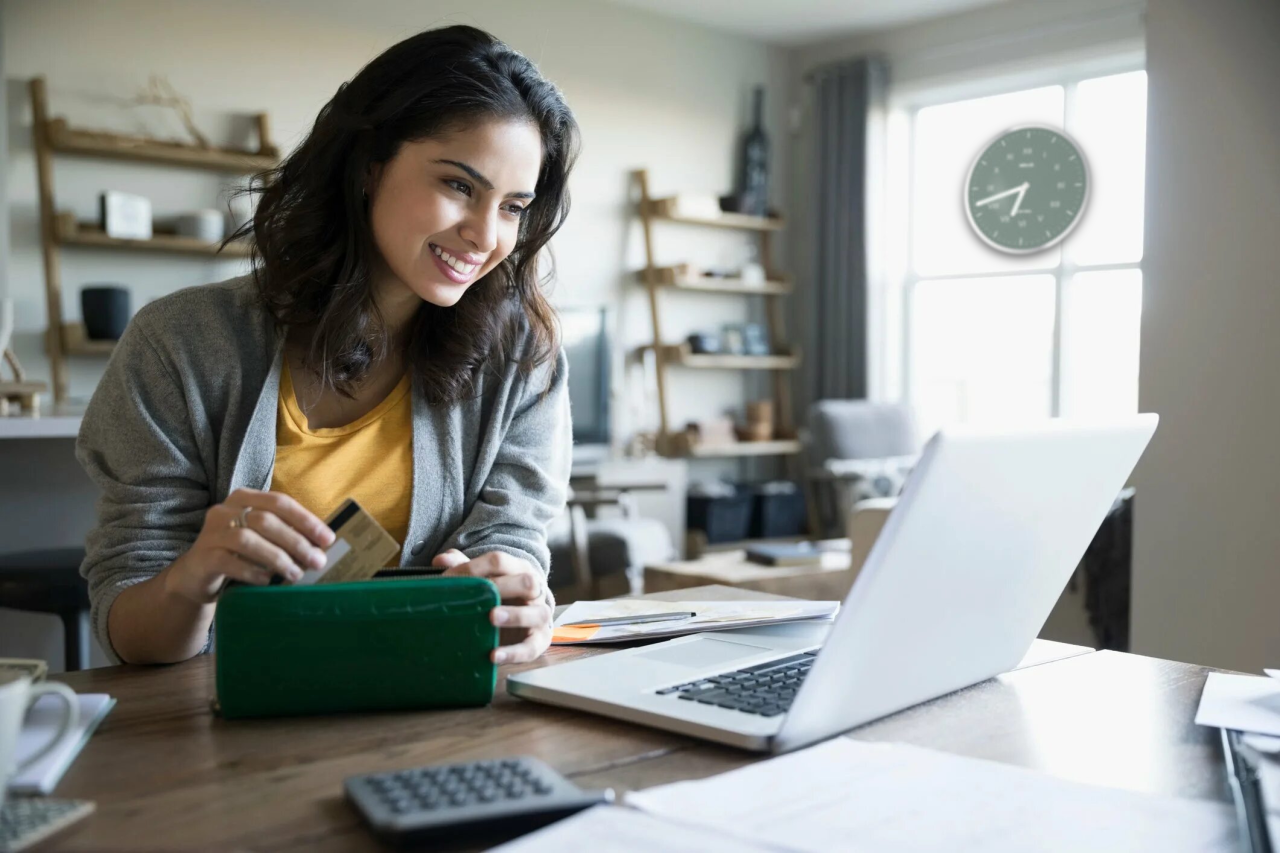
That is **6:42**
